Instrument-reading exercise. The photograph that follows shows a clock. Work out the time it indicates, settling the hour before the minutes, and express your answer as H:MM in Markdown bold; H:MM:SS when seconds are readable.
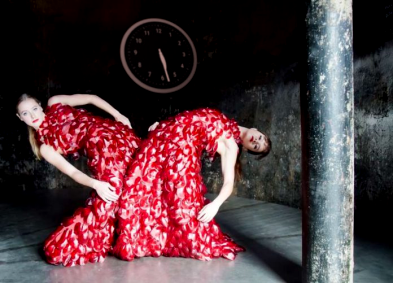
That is **5:28**
